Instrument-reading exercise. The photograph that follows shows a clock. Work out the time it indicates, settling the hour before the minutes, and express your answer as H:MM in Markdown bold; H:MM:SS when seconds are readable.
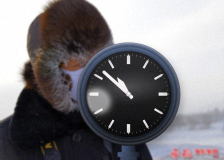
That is **10:52**
